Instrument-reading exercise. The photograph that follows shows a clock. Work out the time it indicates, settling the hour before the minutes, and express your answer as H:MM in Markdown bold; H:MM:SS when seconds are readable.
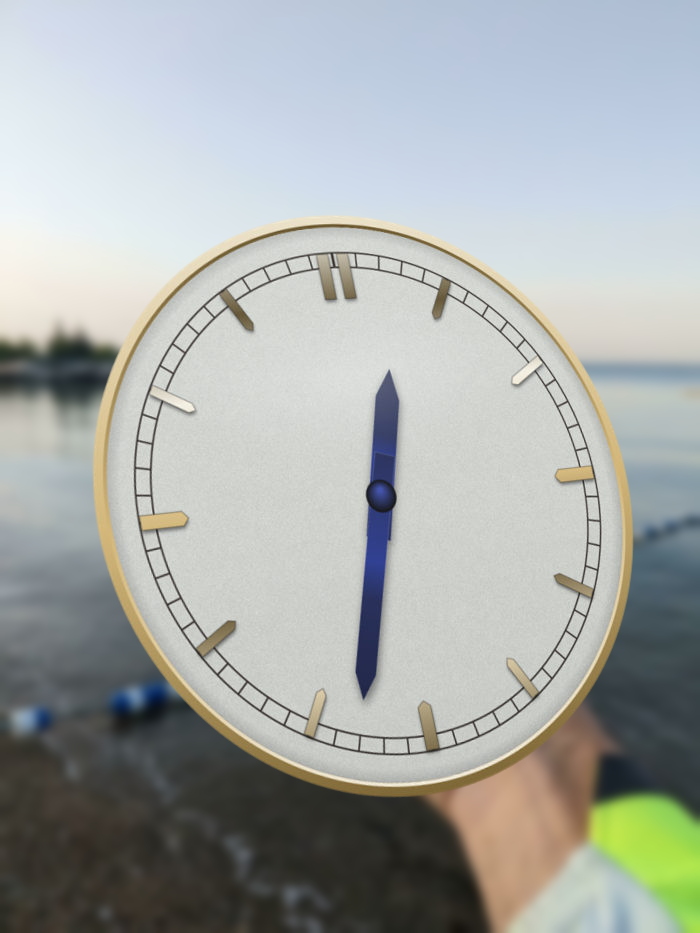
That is **12:33**
